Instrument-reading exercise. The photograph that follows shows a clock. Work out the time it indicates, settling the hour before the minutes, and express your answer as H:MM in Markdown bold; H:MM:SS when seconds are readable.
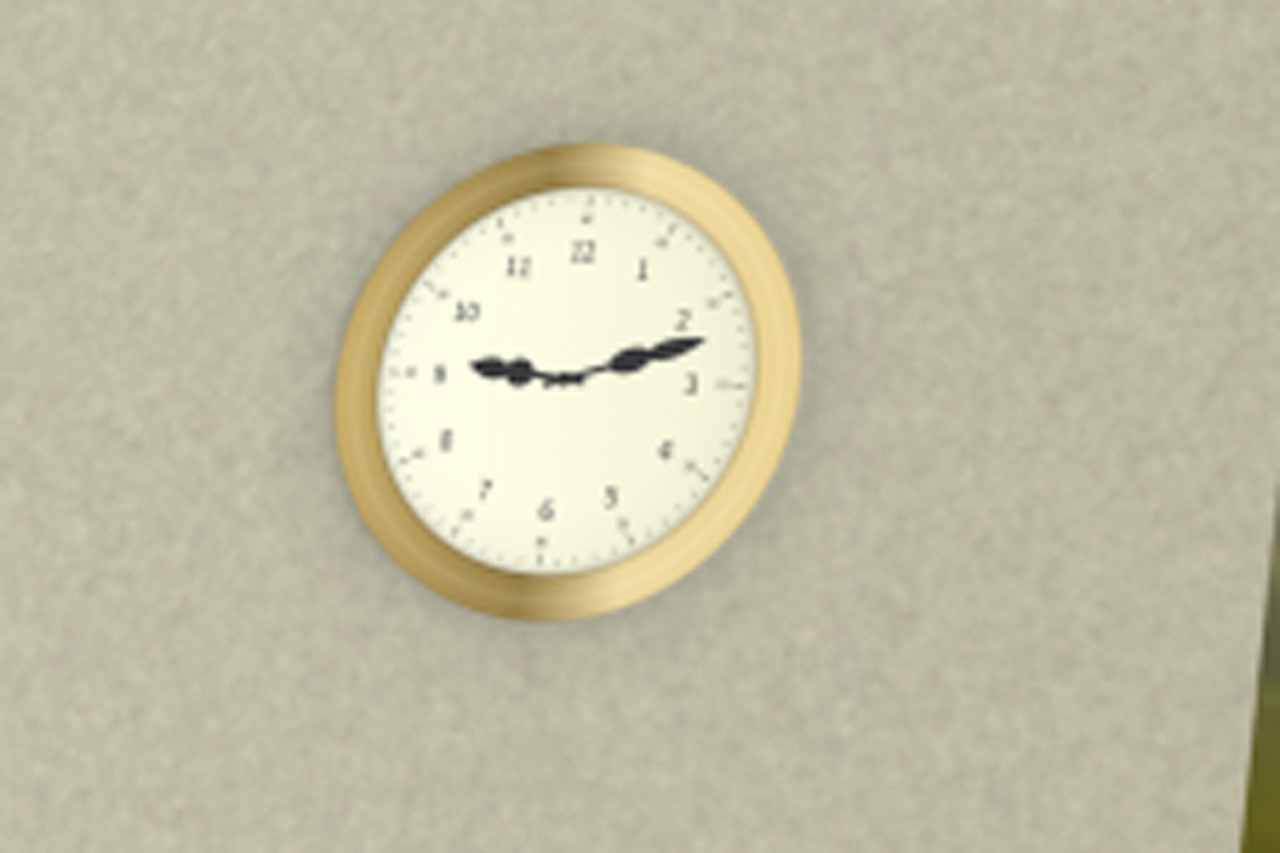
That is **9:12**
